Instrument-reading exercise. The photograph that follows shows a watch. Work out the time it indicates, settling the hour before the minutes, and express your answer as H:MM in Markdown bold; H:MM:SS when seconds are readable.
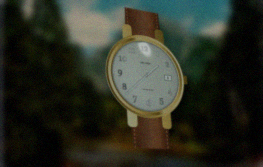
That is **1:38**
